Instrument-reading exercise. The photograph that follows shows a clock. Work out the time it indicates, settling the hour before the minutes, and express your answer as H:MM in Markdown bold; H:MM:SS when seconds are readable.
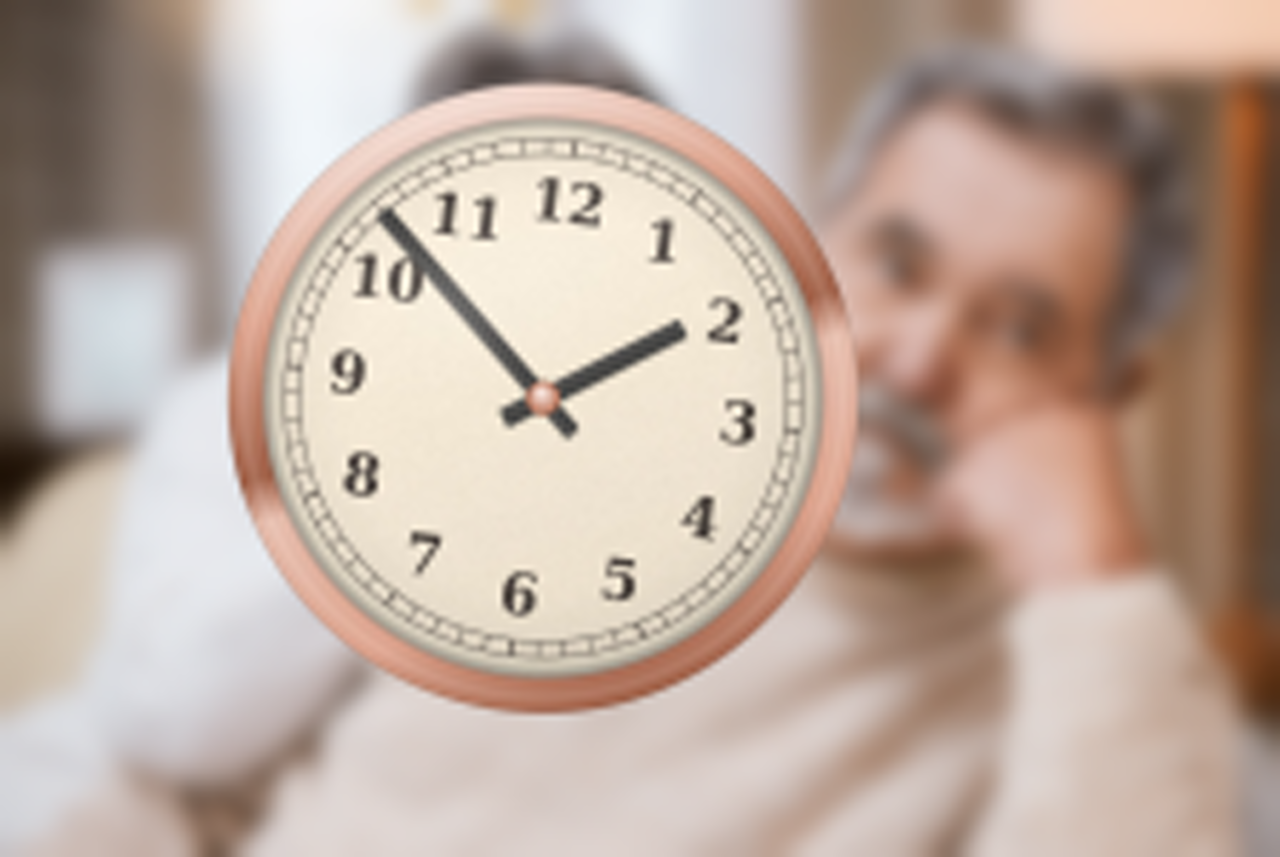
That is **1:52**
